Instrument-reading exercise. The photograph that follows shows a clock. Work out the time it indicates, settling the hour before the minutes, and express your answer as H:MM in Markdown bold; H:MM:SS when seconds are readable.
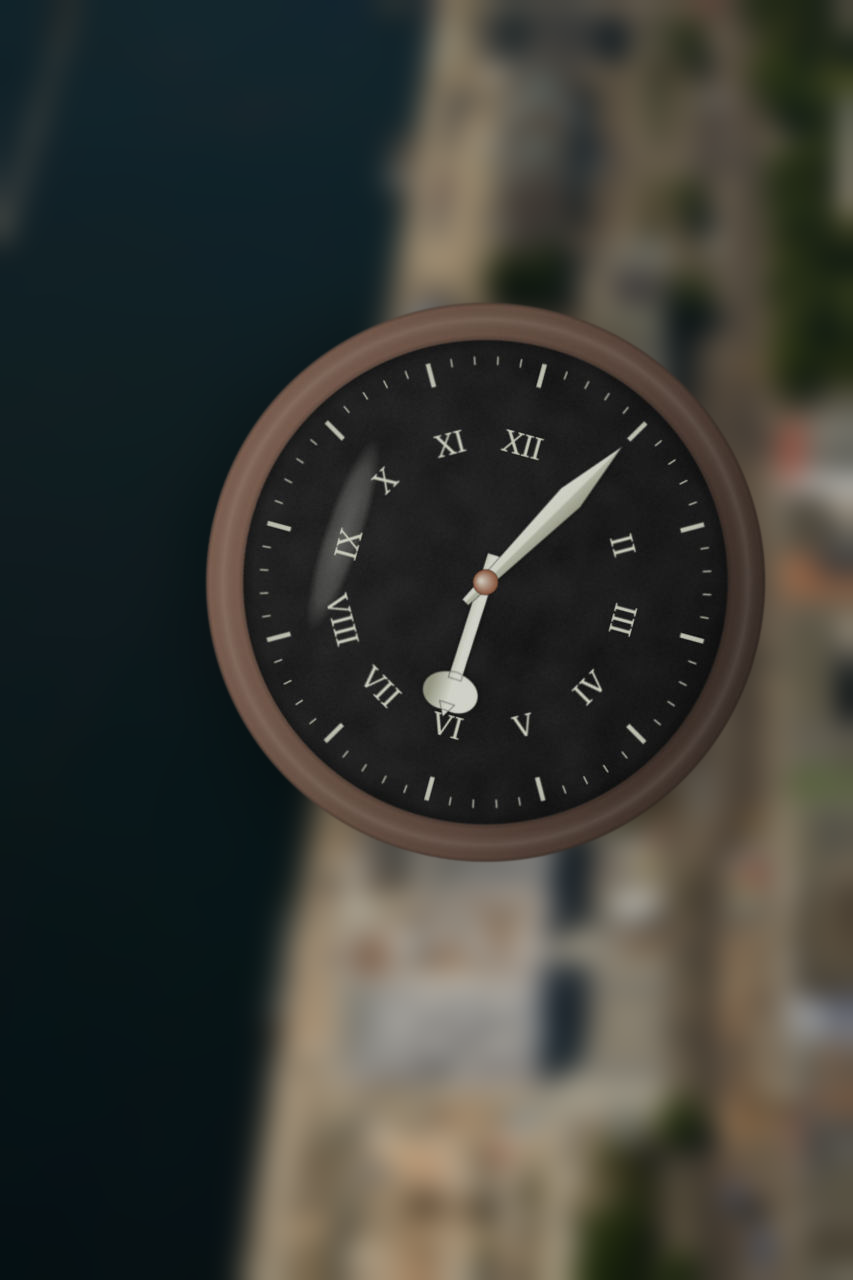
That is **6:05**
